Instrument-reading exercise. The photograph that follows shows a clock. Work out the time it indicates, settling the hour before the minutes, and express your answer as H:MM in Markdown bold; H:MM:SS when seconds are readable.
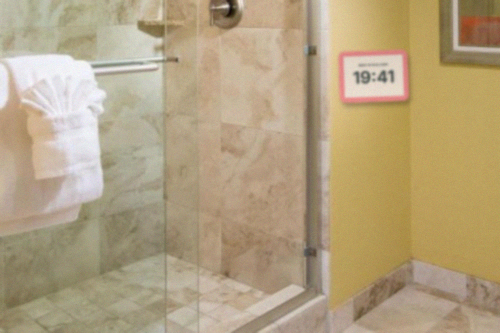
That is **19:41**
